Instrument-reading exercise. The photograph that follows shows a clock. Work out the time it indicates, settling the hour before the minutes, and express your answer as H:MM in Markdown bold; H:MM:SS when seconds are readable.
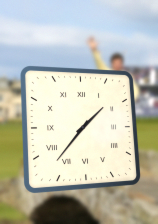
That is **1:37**
